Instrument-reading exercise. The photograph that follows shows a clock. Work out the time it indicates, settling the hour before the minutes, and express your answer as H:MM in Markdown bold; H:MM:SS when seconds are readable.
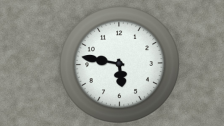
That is **5:47**
